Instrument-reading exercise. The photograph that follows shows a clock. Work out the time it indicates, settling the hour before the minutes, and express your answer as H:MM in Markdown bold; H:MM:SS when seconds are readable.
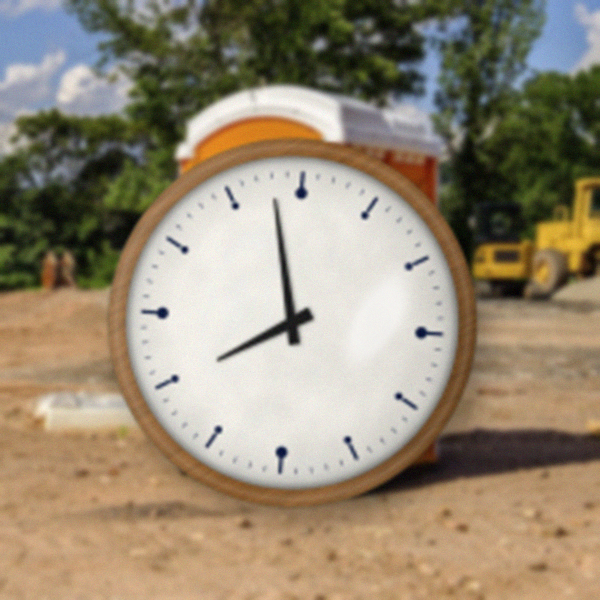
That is **7:58**
